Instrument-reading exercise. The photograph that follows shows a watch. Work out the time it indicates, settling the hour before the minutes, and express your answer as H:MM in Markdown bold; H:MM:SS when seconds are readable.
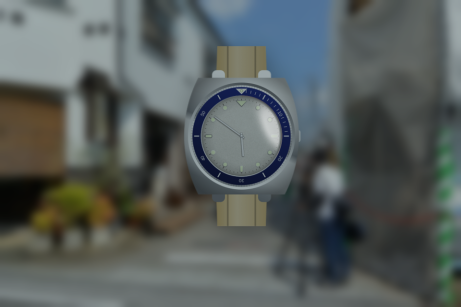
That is **5:51**
